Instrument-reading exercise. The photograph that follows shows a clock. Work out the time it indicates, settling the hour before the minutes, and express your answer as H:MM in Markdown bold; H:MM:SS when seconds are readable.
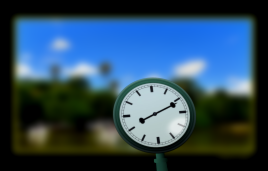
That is **8:11**
